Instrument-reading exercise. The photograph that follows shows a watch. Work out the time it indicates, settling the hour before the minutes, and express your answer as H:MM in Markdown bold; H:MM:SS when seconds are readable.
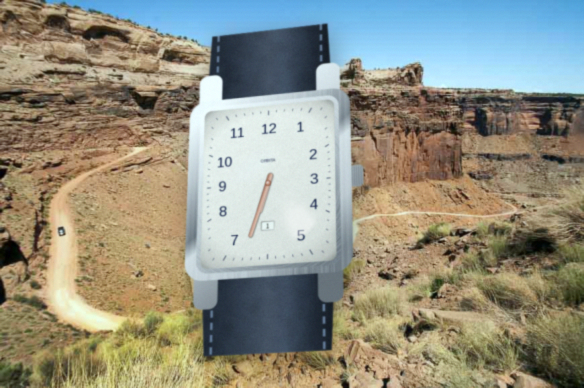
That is **6:33**
